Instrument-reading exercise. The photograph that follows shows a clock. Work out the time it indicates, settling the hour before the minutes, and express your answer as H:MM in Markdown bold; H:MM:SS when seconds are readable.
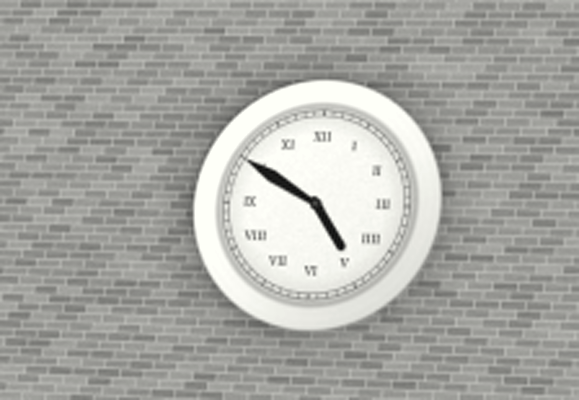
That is **4:50**
